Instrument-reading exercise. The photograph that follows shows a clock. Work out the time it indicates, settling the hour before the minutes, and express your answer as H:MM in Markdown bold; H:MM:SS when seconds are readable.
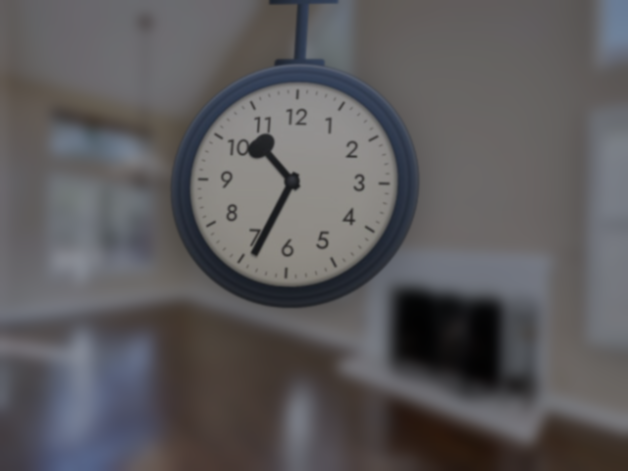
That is **10:34**
